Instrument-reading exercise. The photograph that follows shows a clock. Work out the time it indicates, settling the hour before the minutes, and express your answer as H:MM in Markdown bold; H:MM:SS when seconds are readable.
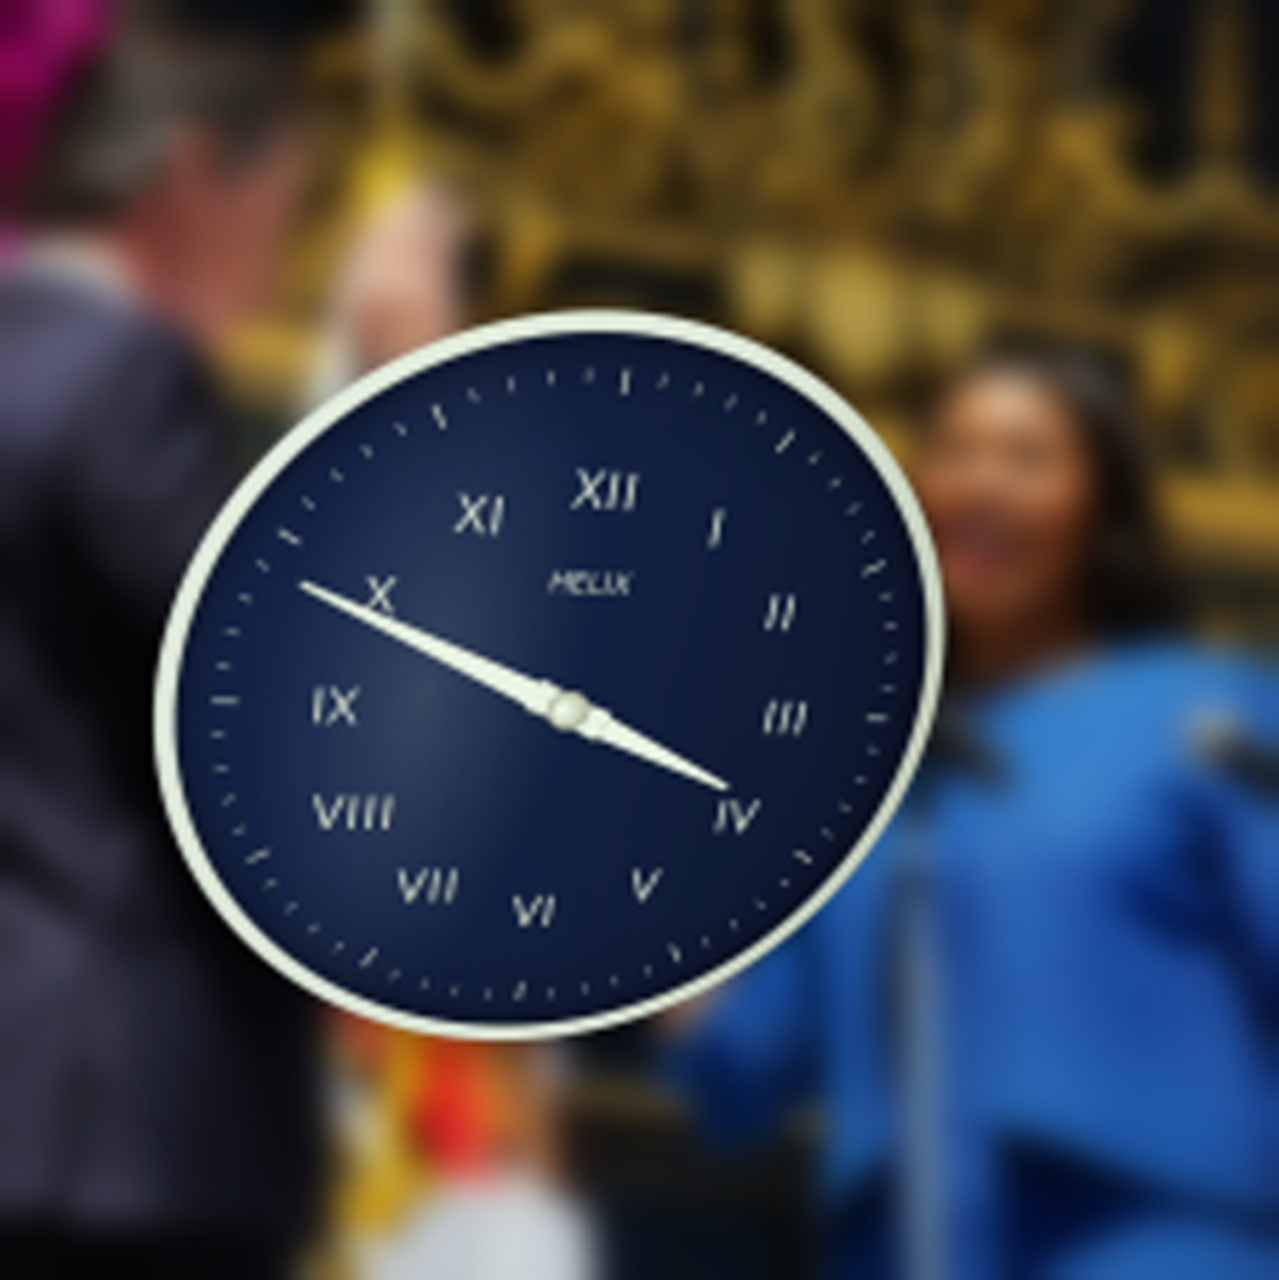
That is **3:49**
